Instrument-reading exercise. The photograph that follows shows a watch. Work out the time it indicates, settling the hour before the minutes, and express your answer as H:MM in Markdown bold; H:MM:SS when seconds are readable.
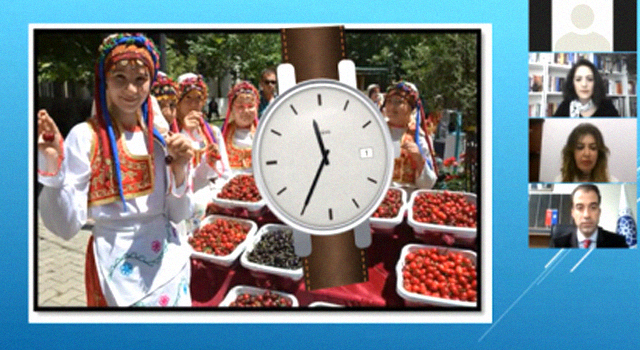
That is **11:35**
